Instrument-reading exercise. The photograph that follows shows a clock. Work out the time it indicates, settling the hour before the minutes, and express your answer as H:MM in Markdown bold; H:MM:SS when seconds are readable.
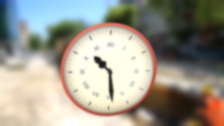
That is **10:29**
